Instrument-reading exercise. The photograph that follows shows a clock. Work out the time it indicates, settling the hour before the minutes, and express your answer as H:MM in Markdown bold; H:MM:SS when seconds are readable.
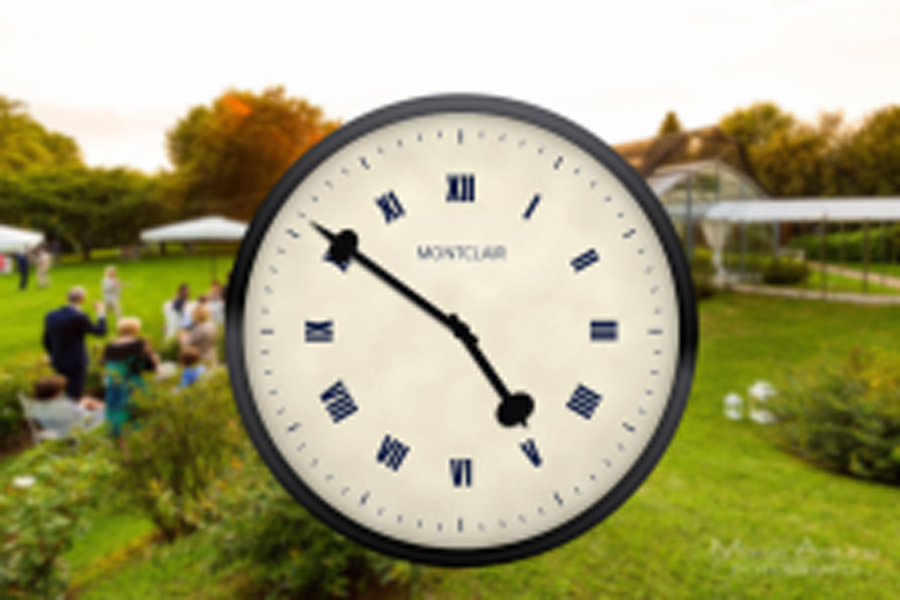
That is **4:51**
